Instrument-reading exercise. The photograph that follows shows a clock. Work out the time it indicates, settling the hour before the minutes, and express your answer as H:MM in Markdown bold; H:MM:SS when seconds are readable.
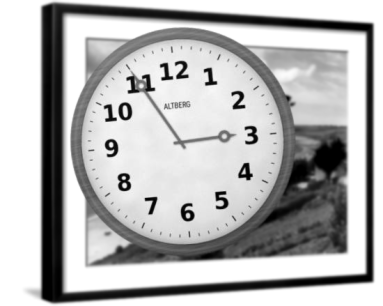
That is **2:55**
